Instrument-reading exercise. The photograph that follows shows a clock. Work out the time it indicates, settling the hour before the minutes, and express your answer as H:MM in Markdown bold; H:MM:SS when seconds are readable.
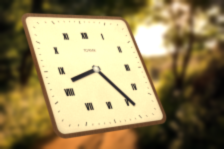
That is **8:24**
